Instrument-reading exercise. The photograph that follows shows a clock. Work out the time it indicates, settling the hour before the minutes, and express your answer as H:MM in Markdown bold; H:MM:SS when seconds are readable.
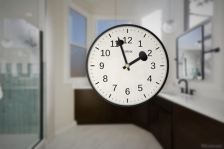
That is **1:57**
